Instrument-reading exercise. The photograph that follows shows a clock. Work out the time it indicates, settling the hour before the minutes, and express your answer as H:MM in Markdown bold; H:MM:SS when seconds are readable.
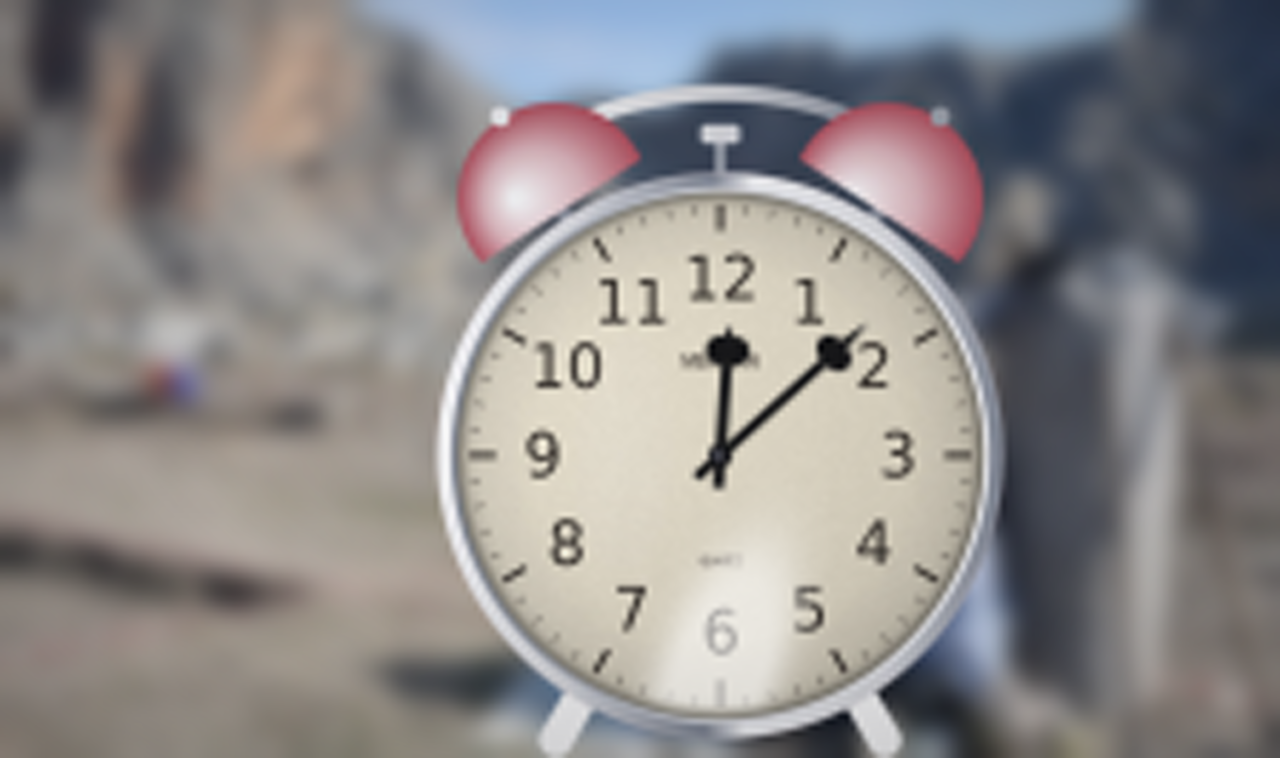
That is **12:08**
